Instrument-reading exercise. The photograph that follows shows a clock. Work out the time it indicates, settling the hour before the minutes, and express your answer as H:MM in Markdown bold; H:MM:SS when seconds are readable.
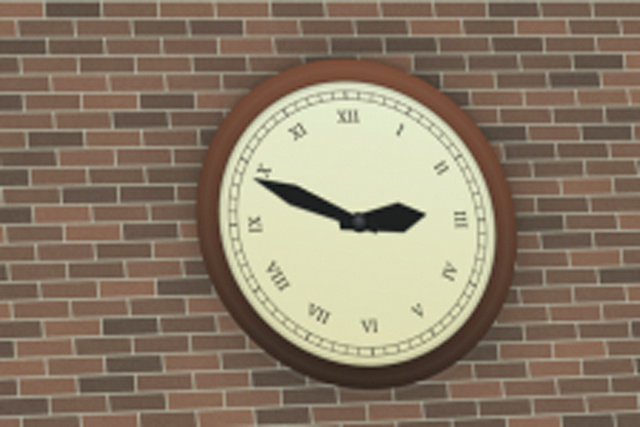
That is **2:49**
